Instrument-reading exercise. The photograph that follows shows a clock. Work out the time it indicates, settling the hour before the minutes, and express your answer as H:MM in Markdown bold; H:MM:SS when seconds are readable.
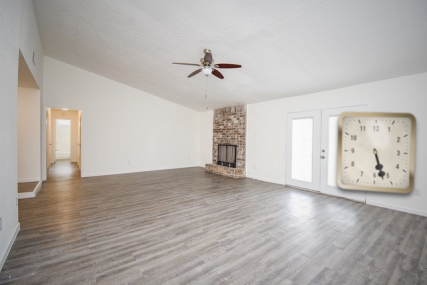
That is **5:27**
